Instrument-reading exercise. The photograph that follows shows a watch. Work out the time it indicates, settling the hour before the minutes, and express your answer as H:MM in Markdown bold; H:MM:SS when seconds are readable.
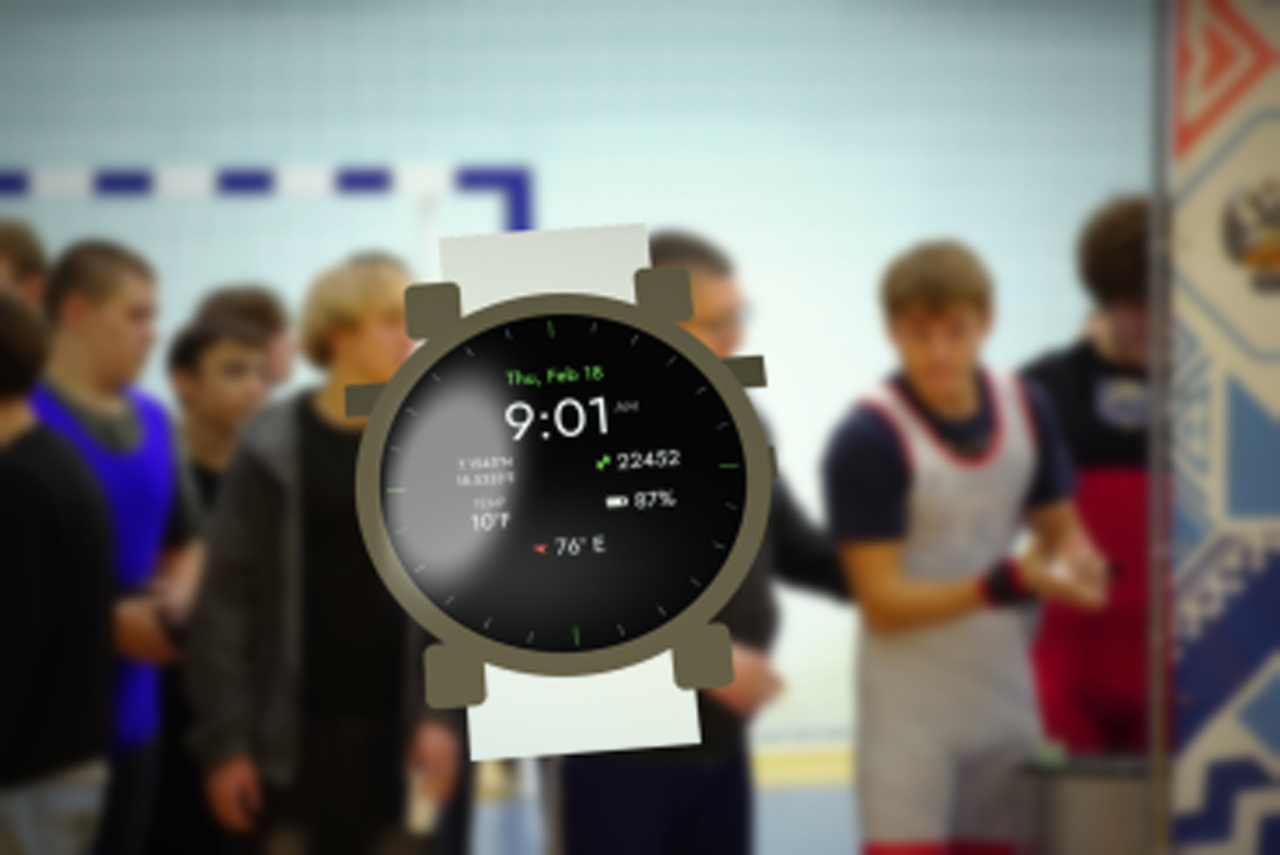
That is **9:01**
